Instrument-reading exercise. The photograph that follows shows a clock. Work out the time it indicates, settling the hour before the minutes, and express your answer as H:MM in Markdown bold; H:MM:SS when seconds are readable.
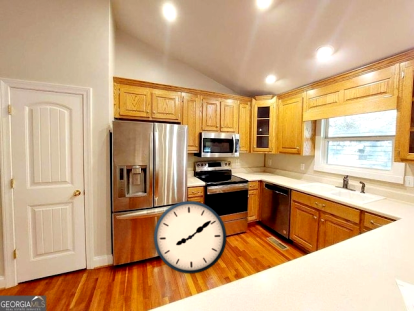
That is **8:09**
